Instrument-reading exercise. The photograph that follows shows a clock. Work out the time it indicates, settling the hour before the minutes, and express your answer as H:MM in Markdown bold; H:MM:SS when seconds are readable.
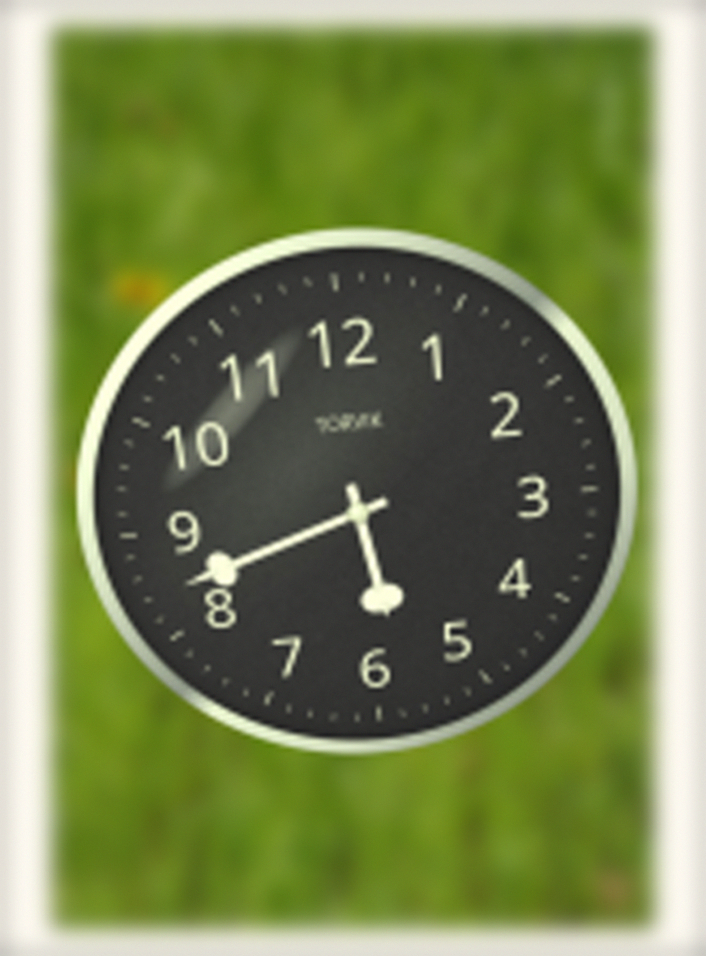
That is **5:42**
